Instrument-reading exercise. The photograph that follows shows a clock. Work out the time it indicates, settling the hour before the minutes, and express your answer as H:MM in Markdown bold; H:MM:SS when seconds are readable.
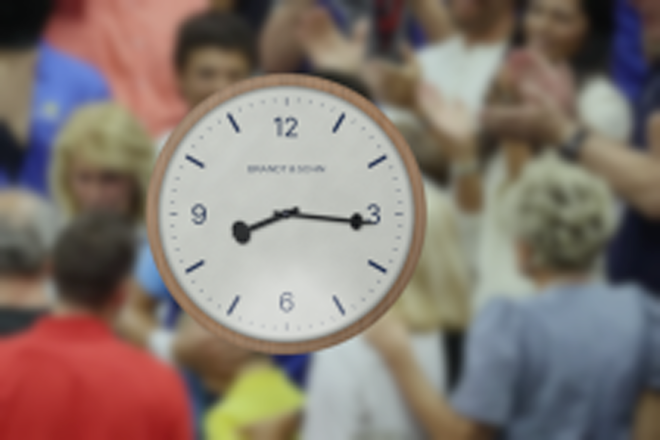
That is **8:16**
